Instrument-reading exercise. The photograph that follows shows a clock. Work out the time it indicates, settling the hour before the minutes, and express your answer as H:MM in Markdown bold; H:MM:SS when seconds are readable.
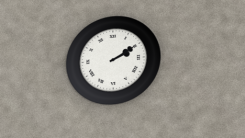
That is **2:10**
